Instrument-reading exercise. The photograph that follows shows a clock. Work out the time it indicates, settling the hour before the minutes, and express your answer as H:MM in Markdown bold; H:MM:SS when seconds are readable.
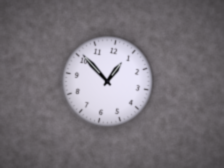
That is **12:51**
